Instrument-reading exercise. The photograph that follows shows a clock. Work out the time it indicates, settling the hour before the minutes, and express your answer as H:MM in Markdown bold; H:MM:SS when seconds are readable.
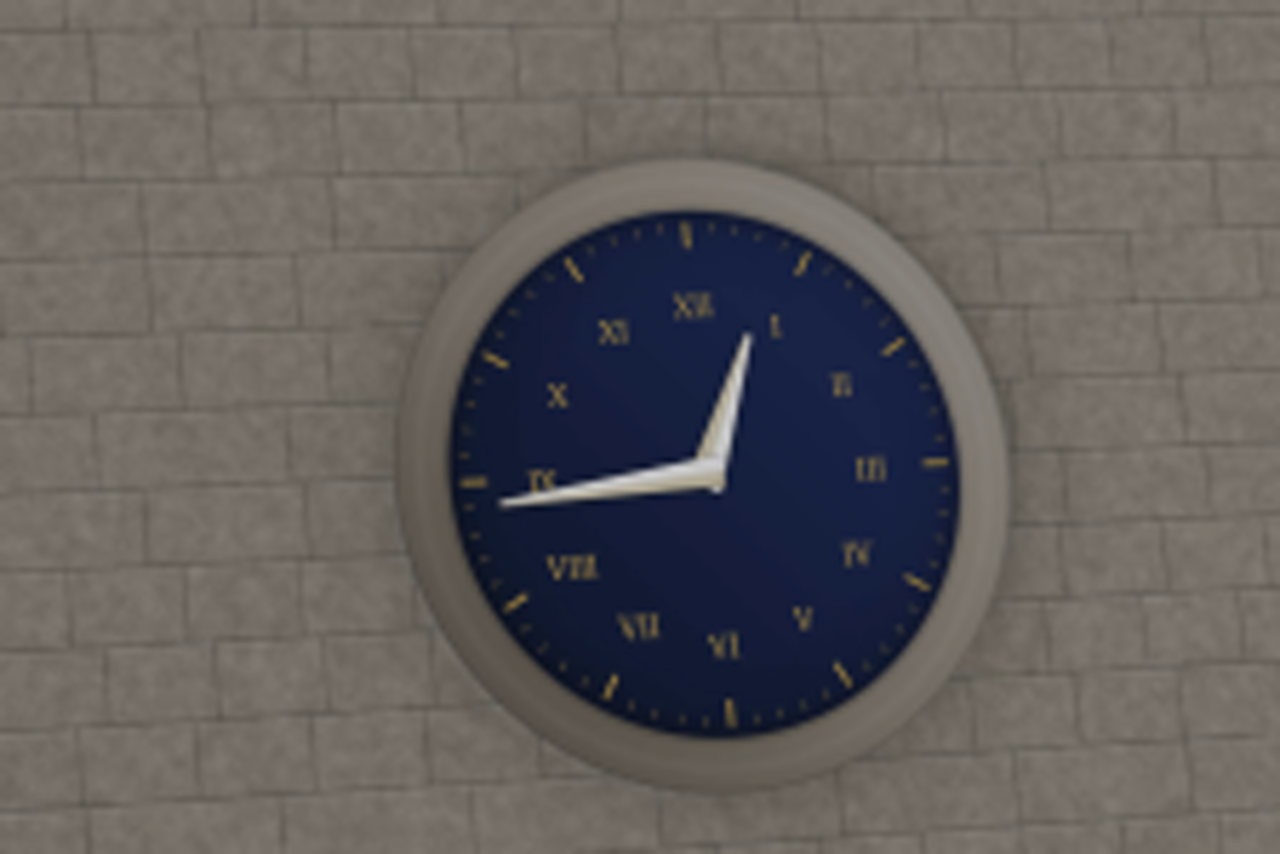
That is **12:44**
